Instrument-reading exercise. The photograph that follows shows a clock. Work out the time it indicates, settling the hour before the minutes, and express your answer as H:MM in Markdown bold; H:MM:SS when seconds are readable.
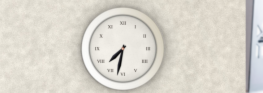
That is **7:32**
